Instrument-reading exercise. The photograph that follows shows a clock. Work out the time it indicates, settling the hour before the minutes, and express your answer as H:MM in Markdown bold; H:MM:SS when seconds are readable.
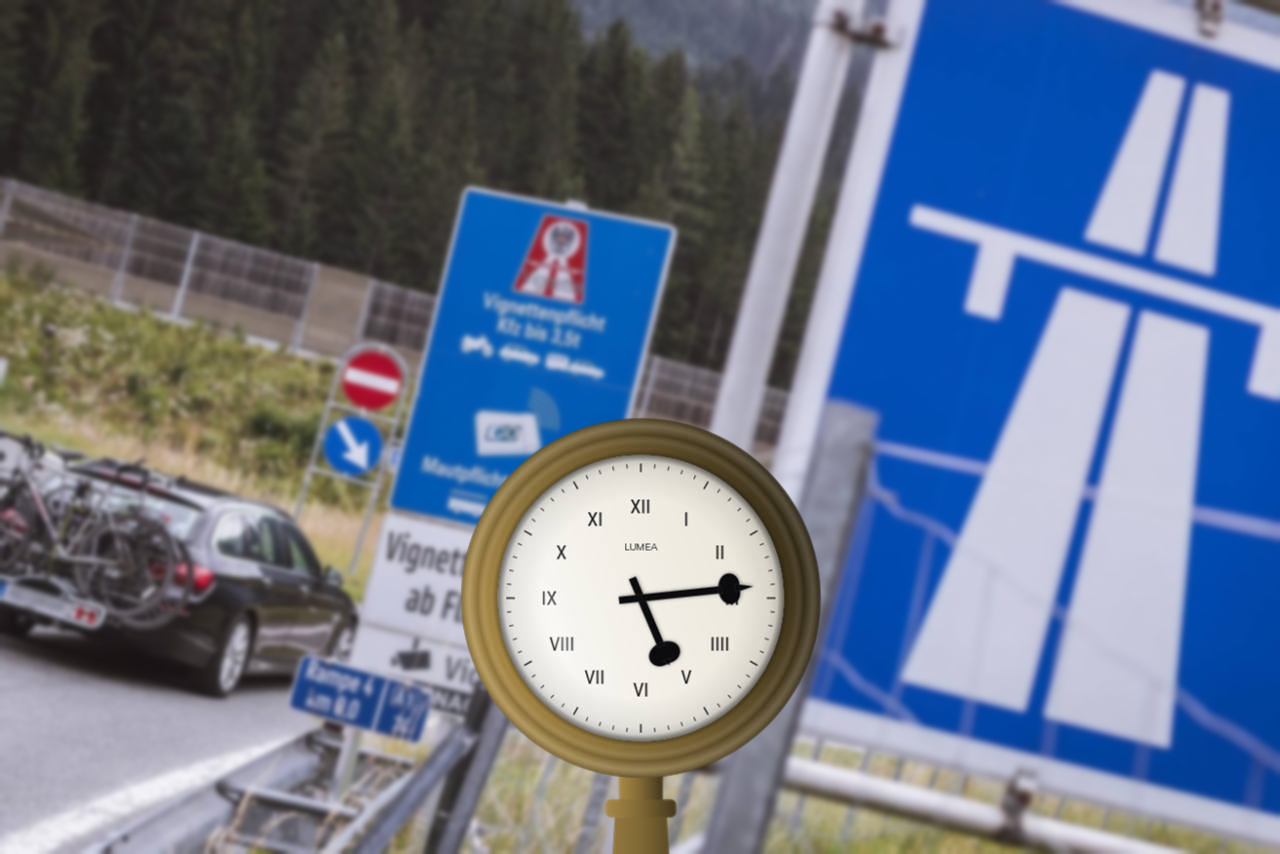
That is **5:14**
